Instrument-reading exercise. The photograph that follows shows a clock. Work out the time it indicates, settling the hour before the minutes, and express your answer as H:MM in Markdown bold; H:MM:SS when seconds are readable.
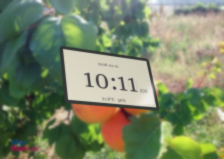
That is **10:11**
